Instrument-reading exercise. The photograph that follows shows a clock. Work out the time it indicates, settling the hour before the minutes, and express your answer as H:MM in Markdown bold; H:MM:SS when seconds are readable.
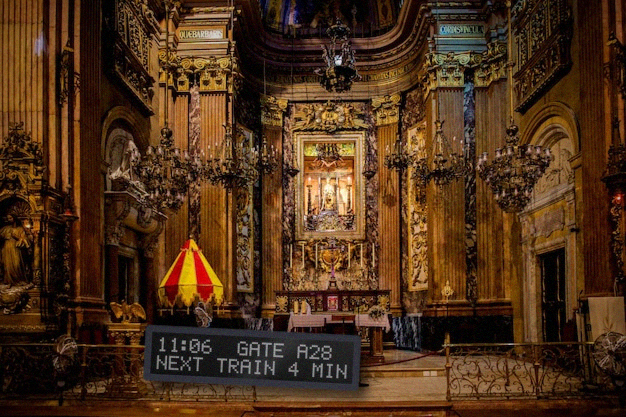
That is **11:06**
